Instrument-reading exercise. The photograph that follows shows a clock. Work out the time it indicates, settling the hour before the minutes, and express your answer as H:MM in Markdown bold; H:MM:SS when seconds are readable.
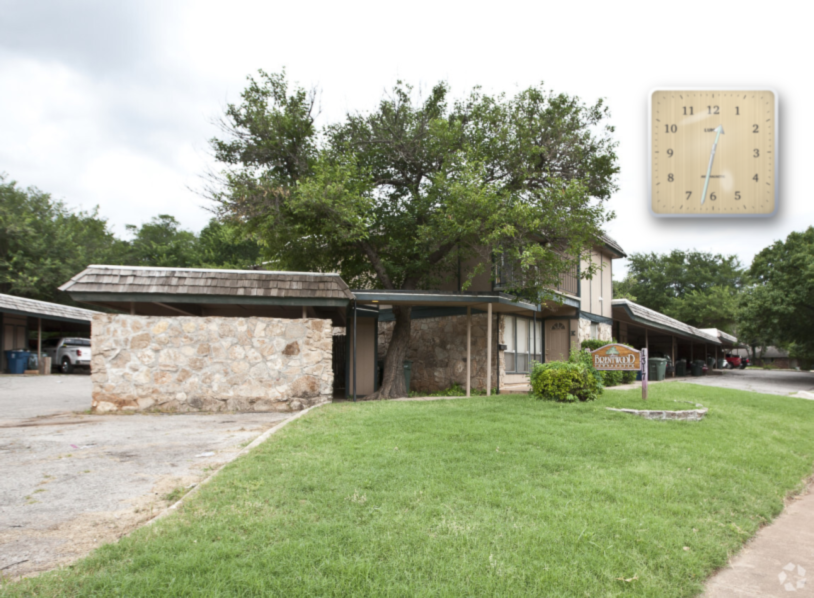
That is **12:32**
